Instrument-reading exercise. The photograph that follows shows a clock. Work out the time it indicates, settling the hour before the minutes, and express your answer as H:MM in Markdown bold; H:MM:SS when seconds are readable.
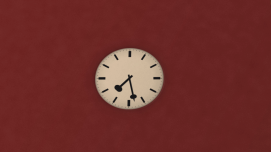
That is **7:28**
